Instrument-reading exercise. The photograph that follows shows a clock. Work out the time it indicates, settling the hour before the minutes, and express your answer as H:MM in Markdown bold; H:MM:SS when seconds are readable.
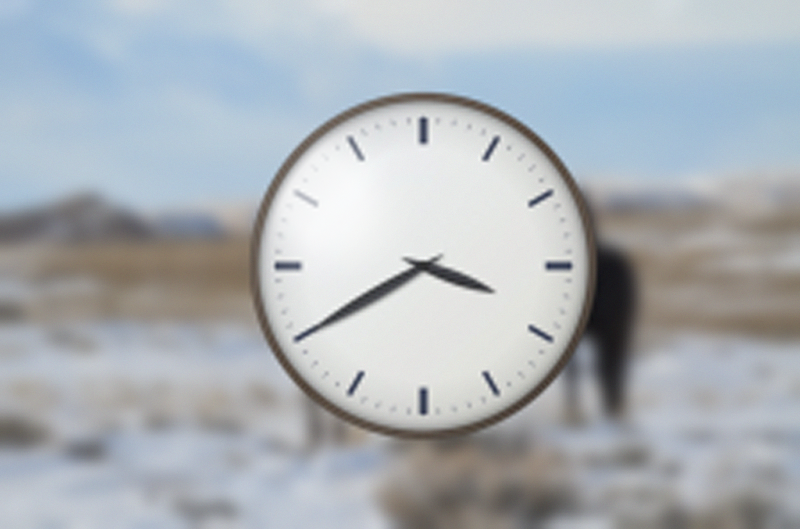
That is **3:40**
